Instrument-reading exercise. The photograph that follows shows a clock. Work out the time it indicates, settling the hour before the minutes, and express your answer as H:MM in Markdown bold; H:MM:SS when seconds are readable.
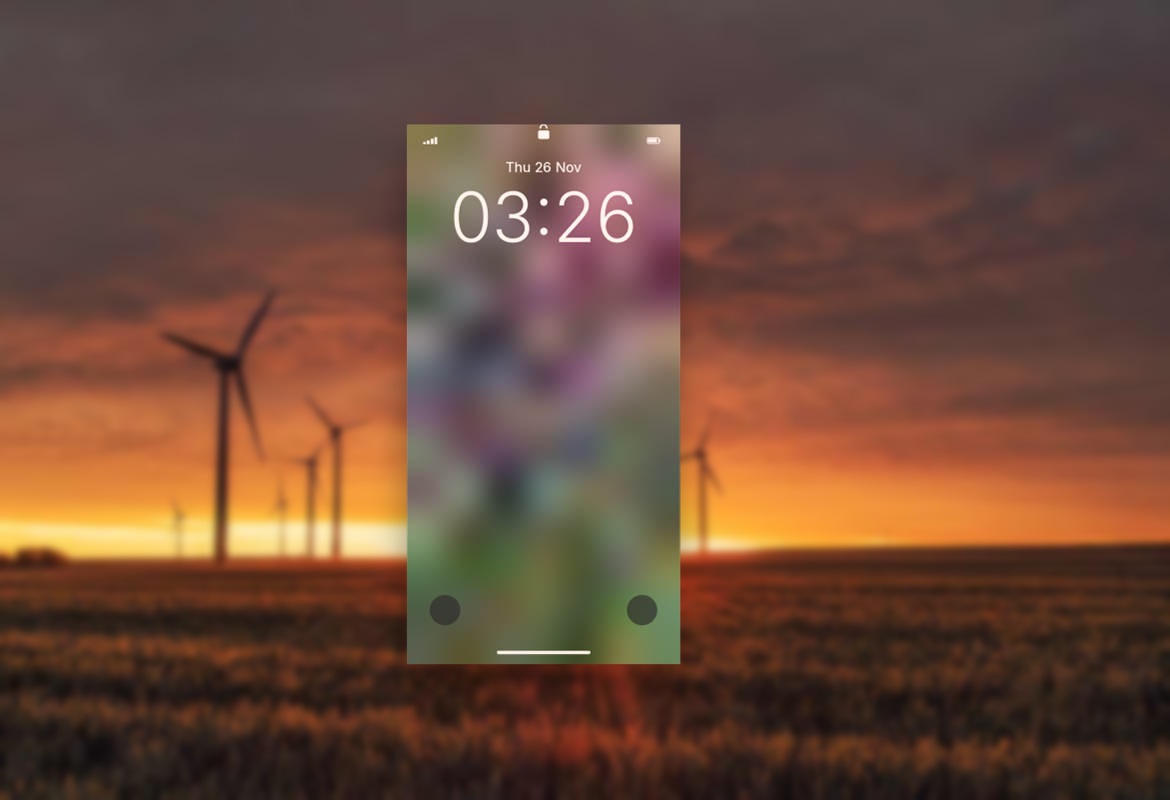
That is **3:26**
